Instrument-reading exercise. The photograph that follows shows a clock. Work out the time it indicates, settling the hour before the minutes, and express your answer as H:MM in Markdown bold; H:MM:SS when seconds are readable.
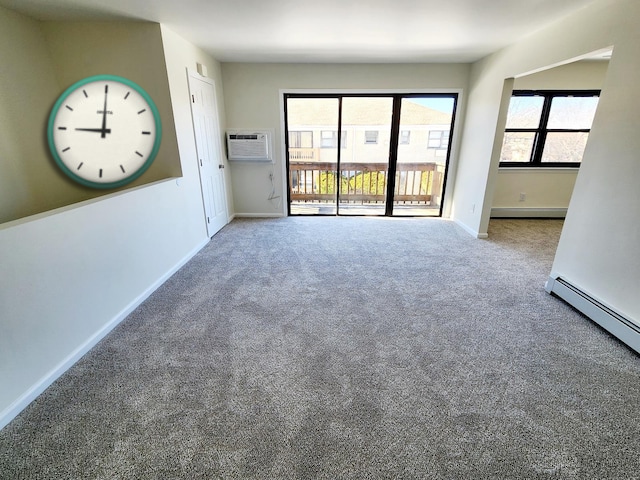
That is **9:00**
